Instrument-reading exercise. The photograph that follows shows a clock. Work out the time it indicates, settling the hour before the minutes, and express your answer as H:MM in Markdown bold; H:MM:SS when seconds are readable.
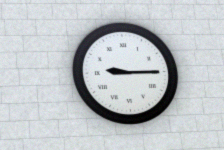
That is **9:15**
